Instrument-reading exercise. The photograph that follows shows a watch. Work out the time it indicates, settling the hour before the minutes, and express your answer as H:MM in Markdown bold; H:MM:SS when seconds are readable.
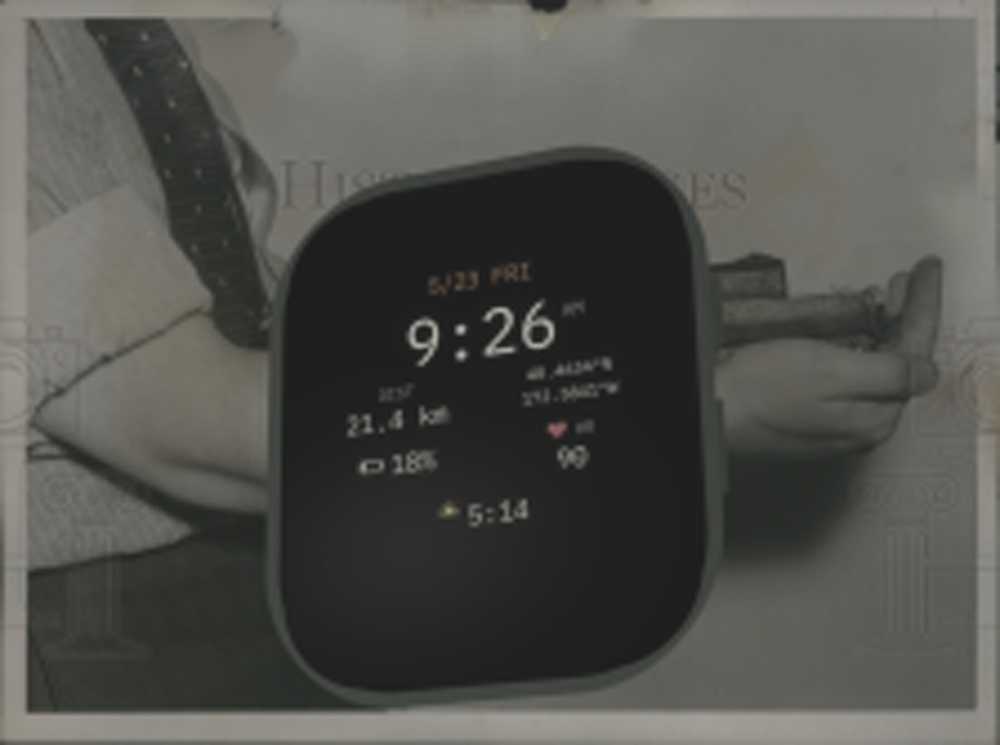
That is **9:26**
